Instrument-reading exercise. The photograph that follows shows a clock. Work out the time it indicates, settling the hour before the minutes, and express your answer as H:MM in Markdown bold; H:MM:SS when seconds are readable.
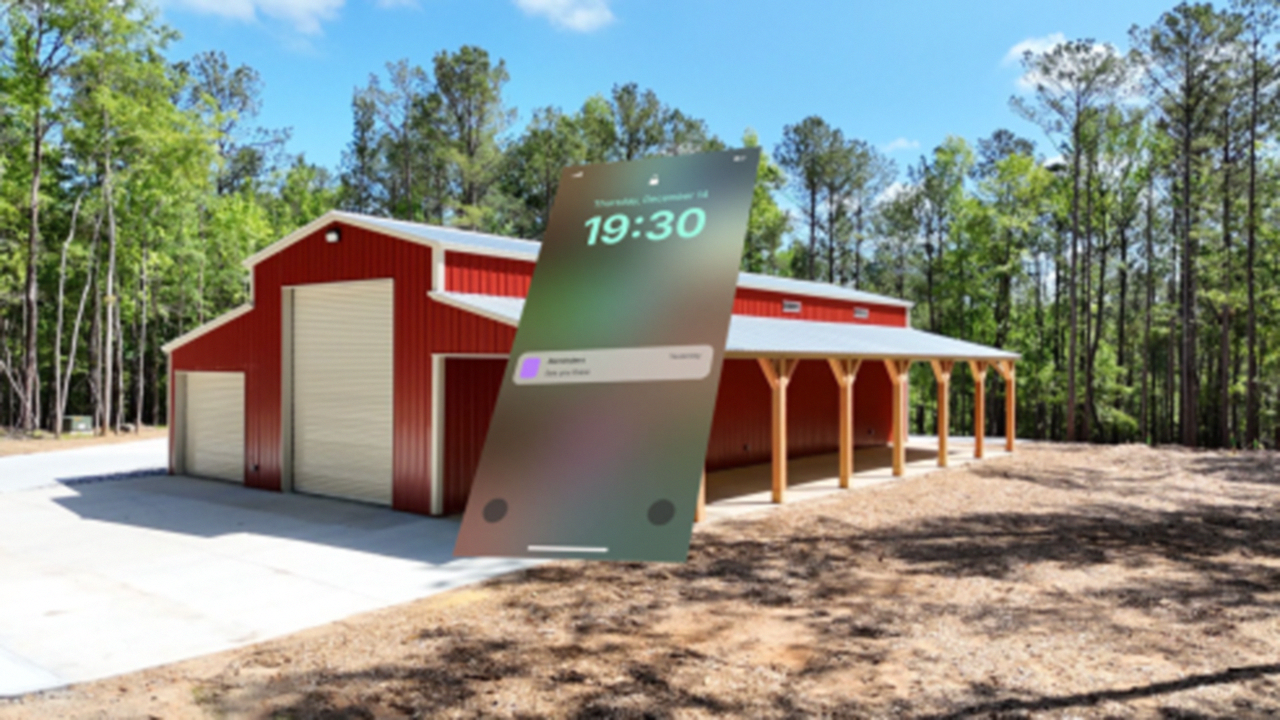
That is **19:30**
